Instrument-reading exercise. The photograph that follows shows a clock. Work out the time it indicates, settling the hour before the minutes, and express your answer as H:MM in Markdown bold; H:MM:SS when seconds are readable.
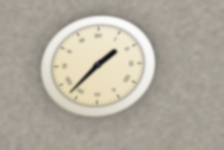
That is **1:37**
